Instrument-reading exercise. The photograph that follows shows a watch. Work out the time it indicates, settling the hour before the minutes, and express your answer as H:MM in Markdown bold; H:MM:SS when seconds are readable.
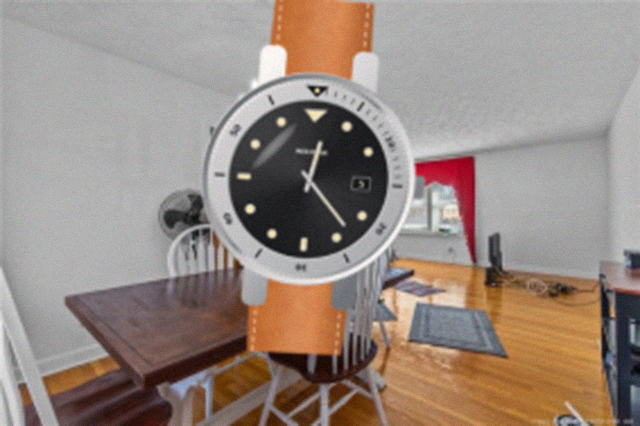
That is **12:23**
